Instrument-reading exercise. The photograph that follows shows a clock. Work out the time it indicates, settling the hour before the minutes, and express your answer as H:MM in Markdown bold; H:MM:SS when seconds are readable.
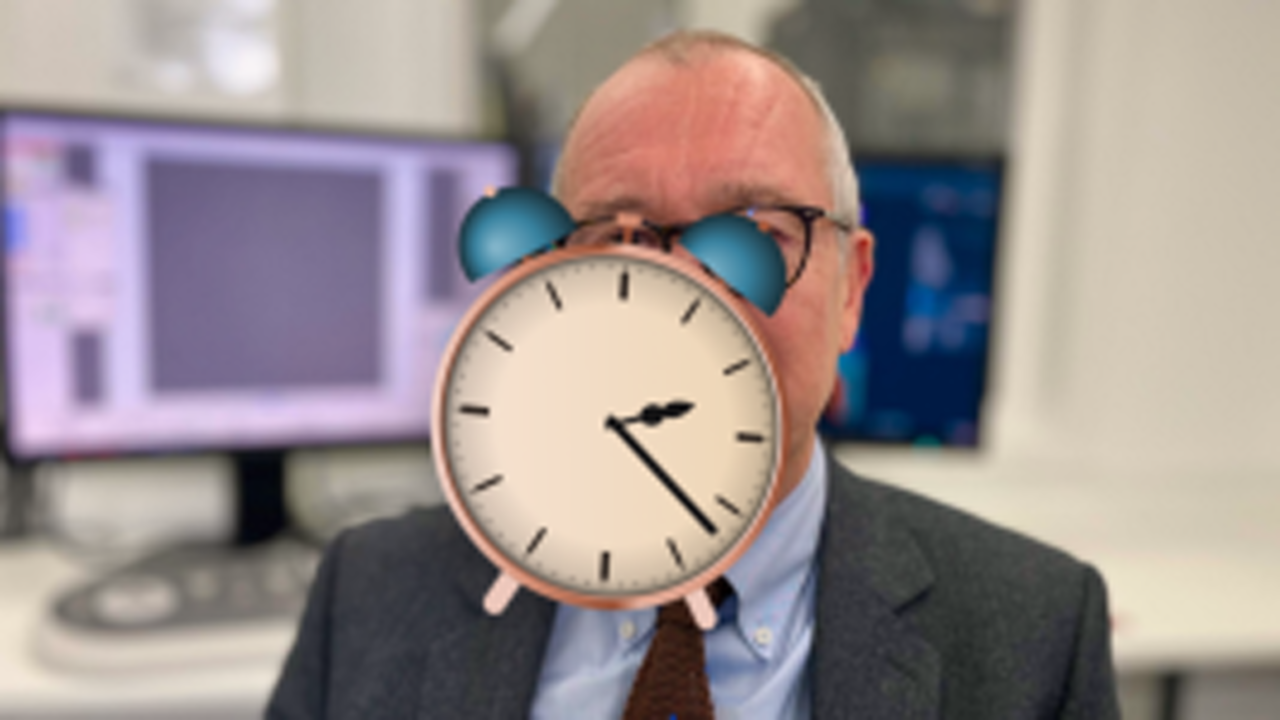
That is **2:22**
